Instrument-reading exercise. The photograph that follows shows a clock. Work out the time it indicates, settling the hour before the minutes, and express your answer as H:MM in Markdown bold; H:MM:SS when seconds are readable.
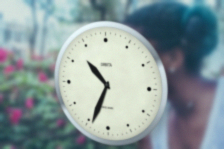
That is **10:34**
